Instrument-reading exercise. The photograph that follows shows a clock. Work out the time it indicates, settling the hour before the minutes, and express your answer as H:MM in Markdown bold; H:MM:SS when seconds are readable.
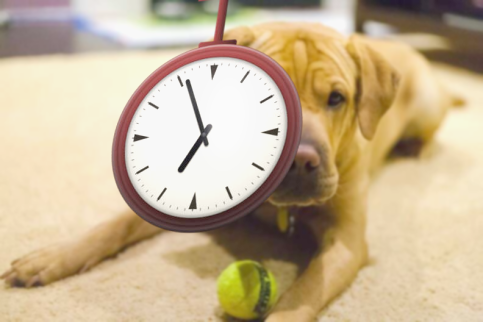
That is **6:56**
